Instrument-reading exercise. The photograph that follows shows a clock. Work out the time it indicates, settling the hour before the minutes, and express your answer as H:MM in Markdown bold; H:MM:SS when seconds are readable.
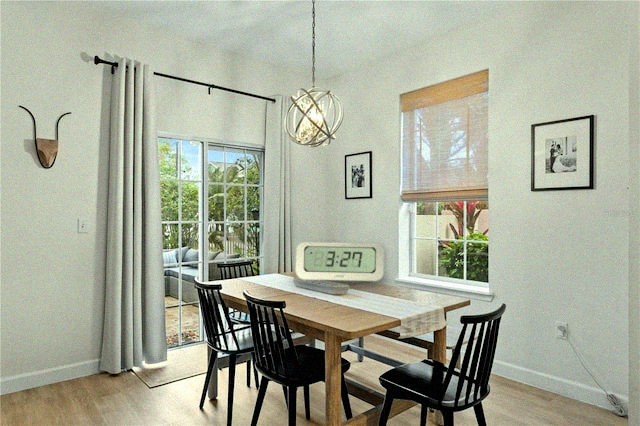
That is **3:27**
